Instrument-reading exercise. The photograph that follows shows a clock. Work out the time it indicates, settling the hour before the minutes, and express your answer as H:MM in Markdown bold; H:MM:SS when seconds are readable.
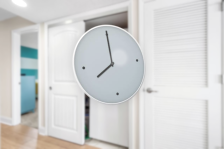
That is **8:00**
